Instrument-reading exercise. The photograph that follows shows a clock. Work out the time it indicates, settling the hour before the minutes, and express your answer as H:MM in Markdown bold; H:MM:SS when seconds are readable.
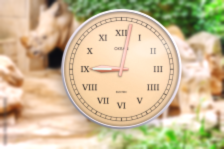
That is **9:02**
